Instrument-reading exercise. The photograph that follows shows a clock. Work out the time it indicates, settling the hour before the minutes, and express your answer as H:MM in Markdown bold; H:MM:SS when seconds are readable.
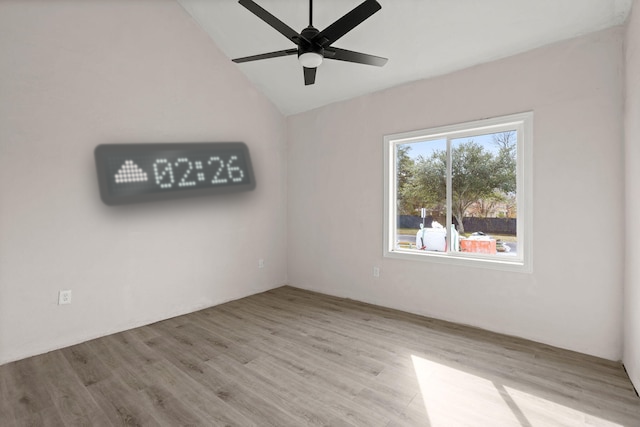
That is **2:26**
